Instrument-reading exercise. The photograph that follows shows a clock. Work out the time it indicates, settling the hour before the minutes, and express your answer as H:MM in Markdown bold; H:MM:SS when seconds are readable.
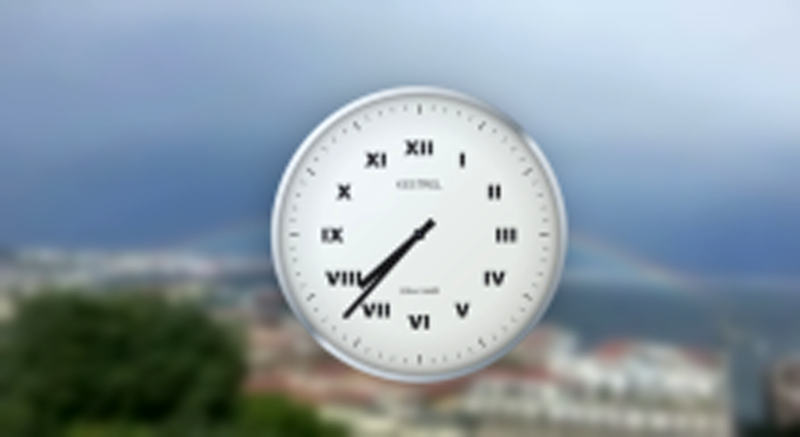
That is **7:37**
